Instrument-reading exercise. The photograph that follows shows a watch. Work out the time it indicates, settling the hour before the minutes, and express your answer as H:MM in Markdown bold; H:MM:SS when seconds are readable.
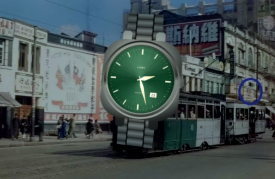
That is **2:27**
